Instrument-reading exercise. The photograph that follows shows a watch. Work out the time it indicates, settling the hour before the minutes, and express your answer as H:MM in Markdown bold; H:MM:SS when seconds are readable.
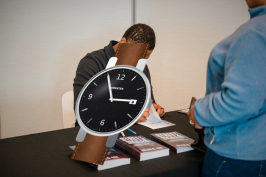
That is **2:55**
